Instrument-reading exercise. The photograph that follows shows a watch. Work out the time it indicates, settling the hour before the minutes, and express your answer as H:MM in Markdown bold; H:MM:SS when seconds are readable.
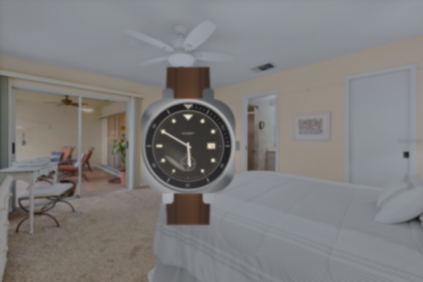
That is **5:50**
